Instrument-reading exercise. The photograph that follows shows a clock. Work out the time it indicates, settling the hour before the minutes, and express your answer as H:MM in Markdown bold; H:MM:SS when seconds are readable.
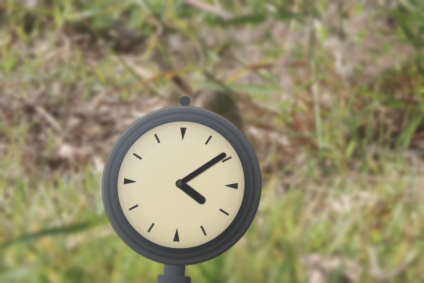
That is **4:09**
